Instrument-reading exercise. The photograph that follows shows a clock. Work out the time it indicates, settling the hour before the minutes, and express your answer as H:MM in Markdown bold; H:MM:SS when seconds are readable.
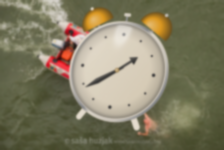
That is **1:39**
